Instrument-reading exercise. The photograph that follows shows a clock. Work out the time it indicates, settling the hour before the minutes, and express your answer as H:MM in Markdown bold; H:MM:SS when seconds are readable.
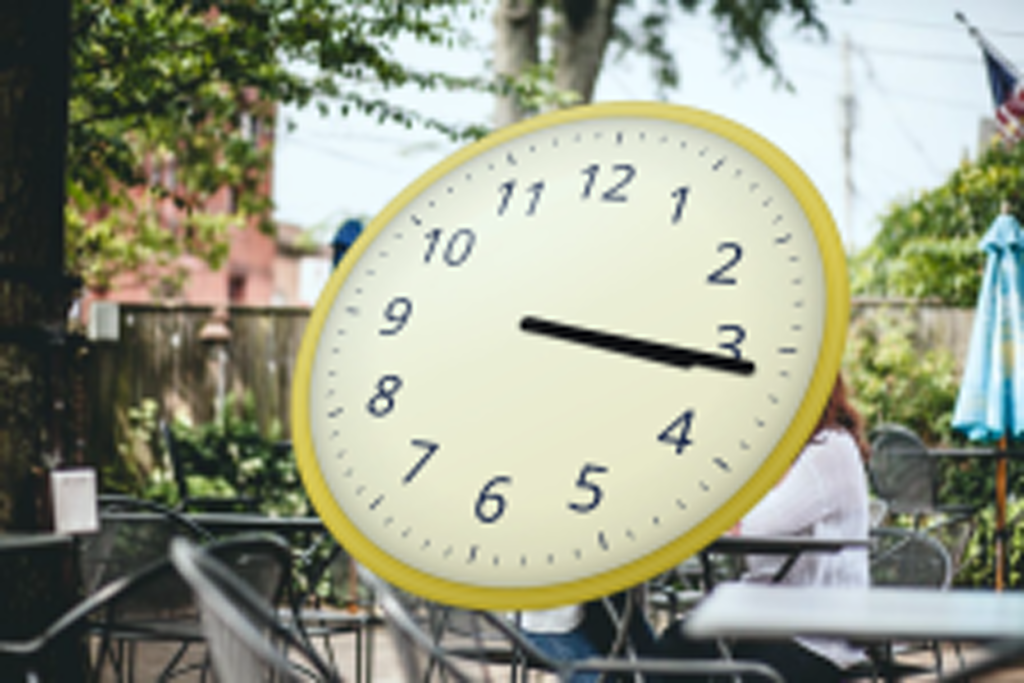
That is **3:16**
